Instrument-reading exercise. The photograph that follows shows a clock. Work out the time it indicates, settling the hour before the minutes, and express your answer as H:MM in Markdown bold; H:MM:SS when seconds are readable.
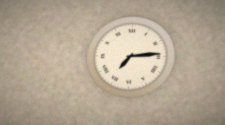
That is **7:14**
